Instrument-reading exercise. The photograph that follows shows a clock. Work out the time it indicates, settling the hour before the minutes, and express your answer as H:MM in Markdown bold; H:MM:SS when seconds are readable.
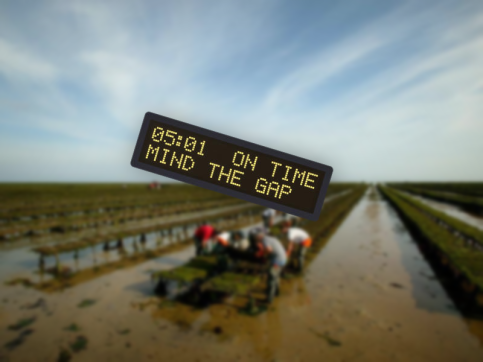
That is **5:01**
